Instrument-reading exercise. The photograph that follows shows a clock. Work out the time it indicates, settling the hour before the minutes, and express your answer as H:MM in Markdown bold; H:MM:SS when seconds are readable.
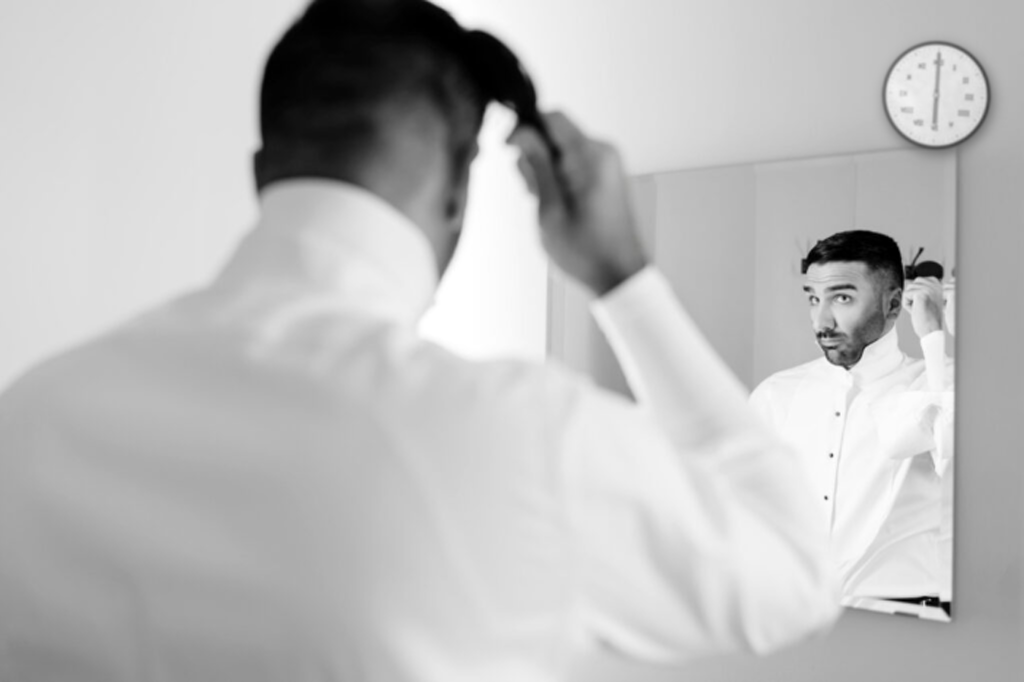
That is **6:00**
